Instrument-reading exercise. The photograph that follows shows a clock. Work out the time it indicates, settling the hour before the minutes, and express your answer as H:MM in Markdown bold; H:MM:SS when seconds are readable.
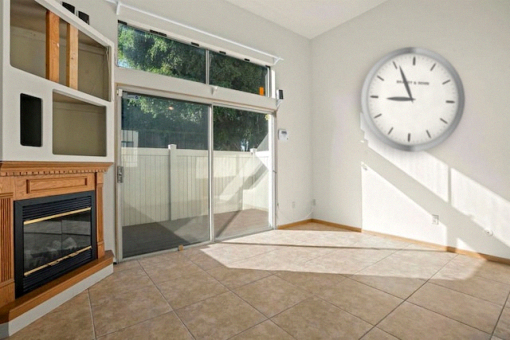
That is **8:56**
